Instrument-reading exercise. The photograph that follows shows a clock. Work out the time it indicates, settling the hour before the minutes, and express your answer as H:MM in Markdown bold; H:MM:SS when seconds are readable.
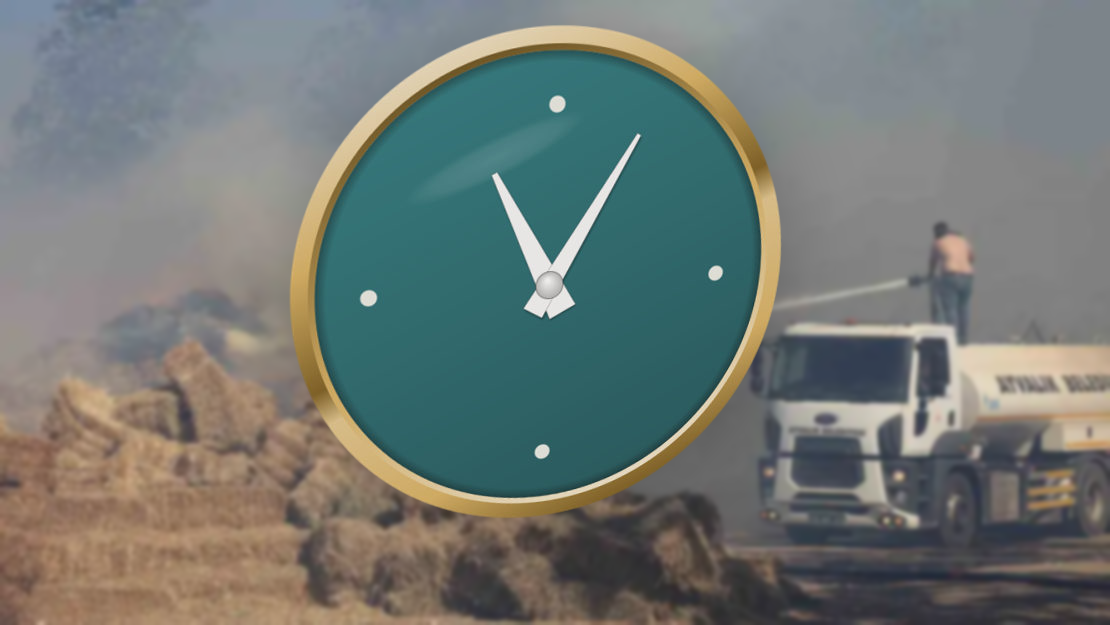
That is **11:05**
